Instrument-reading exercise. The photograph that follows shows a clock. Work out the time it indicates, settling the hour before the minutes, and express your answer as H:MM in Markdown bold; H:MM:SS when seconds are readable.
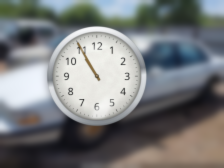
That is **10:55**
